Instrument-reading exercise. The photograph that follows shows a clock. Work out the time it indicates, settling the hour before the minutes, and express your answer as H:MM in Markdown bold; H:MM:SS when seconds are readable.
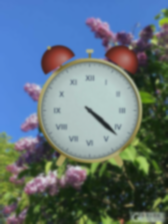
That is **4:22**
